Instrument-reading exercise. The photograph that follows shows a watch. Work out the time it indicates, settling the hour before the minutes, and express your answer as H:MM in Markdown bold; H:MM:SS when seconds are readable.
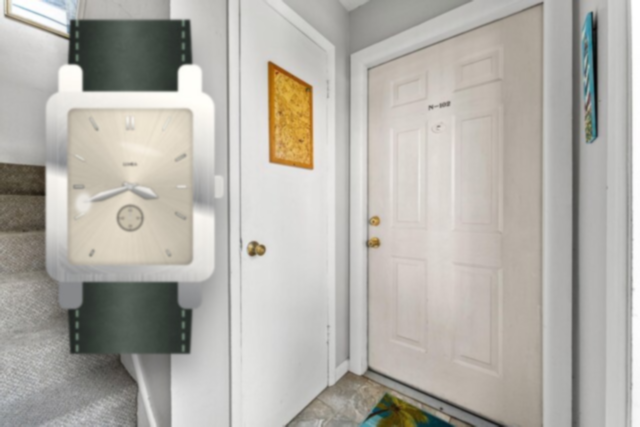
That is **3:42**
